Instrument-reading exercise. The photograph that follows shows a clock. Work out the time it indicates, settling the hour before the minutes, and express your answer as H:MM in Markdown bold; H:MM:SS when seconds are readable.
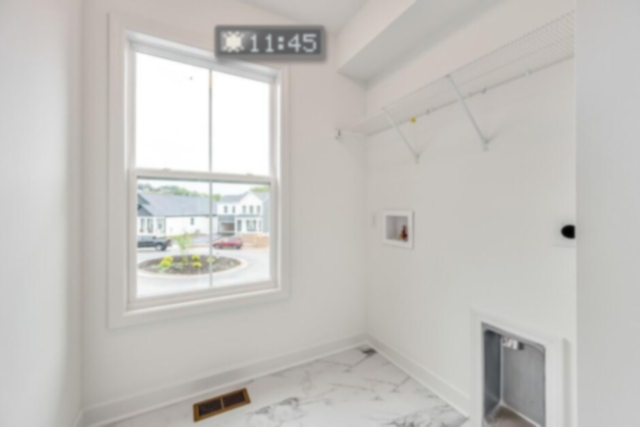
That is **11:45**
